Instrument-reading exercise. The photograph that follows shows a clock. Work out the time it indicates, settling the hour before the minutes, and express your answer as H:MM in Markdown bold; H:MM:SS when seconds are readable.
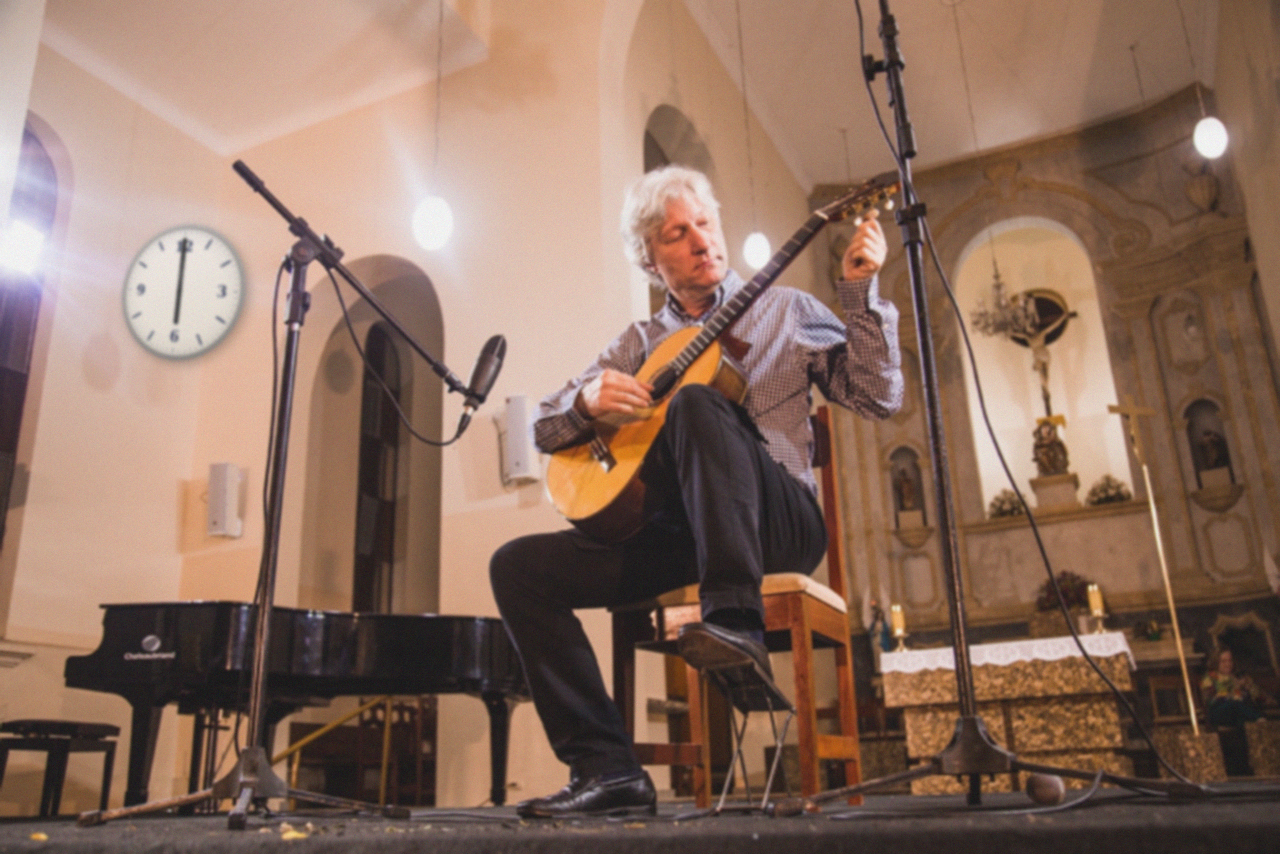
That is **6:00**
